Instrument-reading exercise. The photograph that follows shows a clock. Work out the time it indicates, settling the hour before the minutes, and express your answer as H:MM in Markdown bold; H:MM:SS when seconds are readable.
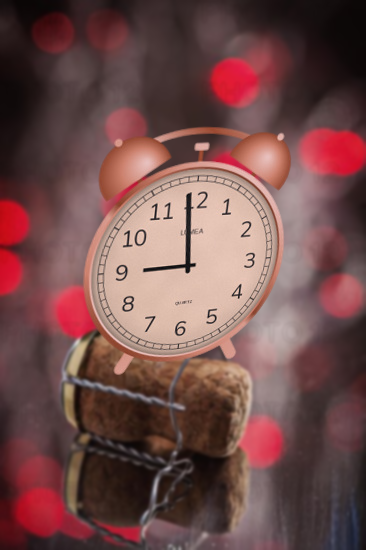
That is **8:59**
